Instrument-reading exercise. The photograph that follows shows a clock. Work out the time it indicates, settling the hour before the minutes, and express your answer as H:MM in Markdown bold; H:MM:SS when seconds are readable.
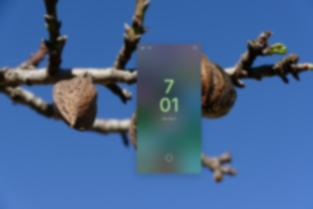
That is **7:01**
